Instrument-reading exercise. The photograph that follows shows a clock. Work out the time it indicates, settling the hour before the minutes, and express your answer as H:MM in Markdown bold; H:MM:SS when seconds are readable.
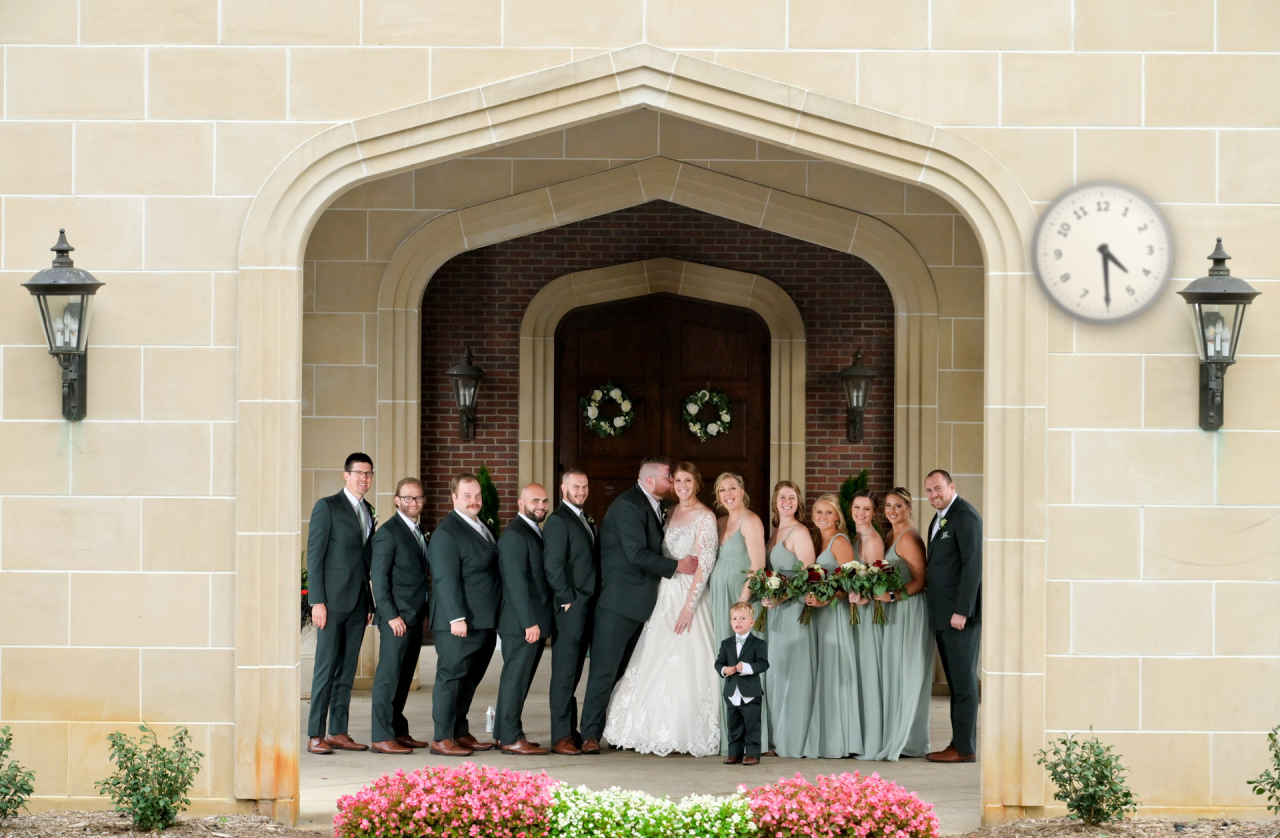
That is **4:30**
